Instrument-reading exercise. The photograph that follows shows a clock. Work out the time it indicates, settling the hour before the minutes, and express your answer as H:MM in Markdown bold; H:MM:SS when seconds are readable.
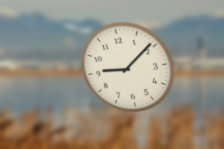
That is **9:09**
